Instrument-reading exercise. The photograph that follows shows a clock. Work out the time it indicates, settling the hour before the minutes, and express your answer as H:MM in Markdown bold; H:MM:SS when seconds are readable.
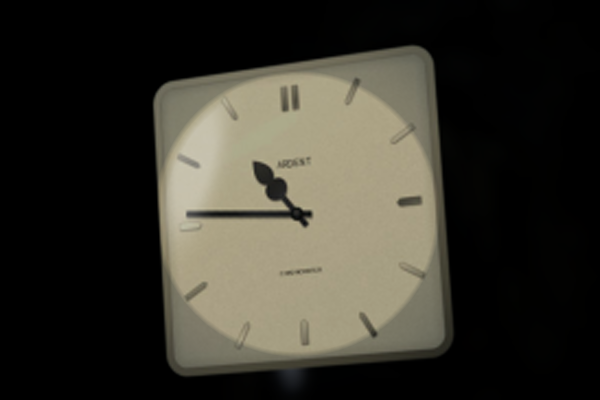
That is **10:46**
